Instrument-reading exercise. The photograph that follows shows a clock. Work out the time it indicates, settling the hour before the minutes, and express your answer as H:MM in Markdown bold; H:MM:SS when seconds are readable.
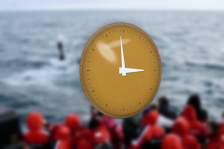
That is **2:59**
